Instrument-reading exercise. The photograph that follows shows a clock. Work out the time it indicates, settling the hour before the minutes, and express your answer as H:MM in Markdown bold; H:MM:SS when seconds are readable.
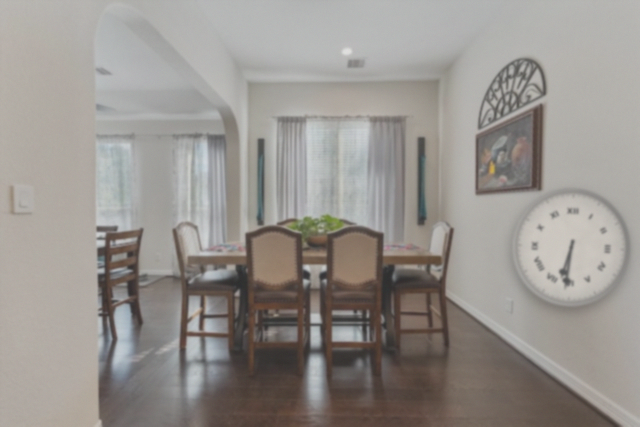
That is **6:31**
